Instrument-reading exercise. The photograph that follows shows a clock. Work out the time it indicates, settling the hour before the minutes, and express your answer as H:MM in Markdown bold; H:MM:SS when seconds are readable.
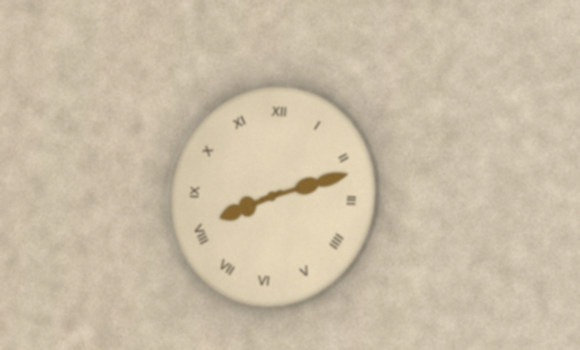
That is **8:12**
